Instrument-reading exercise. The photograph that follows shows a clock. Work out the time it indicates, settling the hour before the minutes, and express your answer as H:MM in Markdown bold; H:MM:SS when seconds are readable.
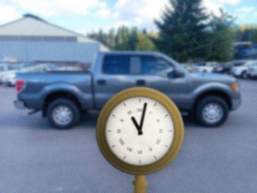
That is **11:02**
